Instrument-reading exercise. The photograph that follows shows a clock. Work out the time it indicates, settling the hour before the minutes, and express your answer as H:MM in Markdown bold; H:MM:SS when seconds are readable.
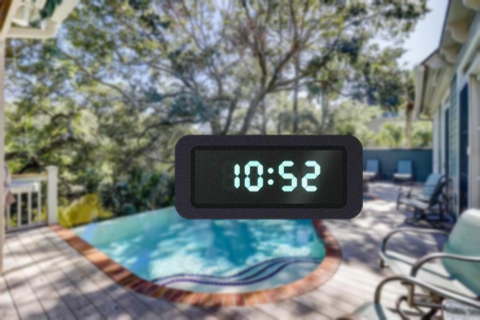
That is **10:52**
